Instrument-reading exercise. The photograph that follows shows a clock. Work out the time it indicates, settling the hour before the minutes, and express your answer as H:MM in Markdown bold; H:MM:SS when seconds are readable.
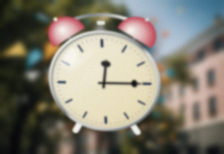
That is **12:15**
